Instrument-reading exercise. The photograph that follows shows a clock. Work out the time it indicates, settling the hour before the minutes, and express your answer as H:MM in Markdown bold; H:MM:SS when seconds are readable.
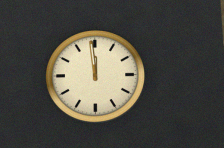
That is **11:59**
